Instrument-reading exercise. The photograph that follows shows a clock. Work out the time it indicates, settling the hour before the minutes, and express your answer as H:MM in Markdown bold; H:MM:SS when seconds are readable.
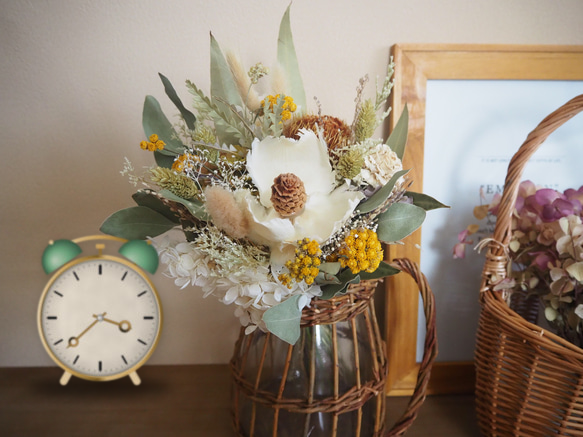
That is **3:38**
